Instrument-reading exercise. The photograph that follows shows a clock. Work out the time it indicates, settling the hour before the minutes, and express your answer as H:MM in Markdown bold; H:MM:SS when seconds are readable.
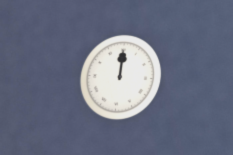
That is **12:00**
